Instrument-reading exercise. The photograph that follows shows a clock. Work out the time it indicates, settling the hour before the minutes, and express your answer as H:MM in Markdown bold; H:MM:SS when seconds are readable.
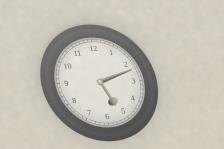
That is **5:12**
